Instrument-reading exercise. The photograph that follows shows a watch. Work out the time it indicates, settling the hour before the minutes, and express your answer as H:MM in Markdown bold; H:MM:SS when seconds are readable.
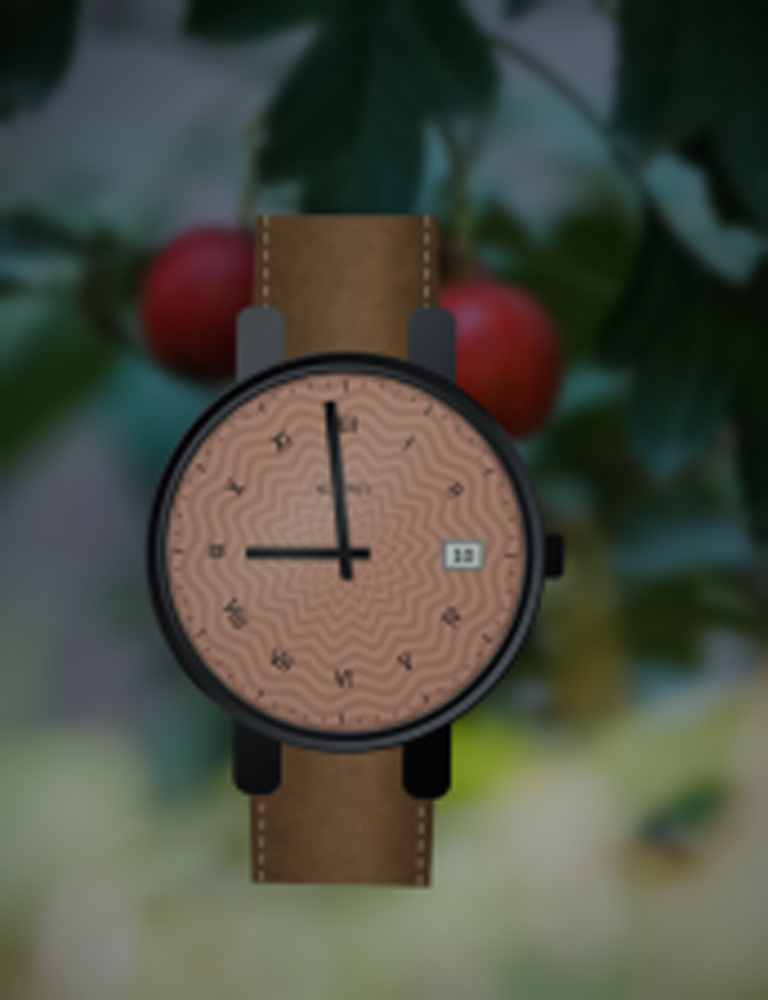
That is **8:59**
